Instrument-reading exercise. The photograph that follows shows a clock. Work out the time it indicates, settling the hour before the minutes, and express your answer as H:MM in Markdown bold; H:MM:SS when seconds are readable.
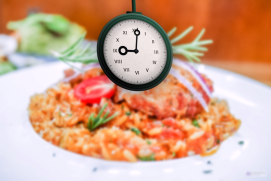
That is **9:01**
